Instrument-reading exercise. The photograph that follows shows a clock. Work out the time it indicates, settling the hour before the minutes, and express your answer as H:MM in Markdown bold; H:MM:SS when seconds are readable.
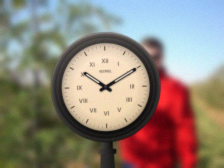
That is **10:10**
